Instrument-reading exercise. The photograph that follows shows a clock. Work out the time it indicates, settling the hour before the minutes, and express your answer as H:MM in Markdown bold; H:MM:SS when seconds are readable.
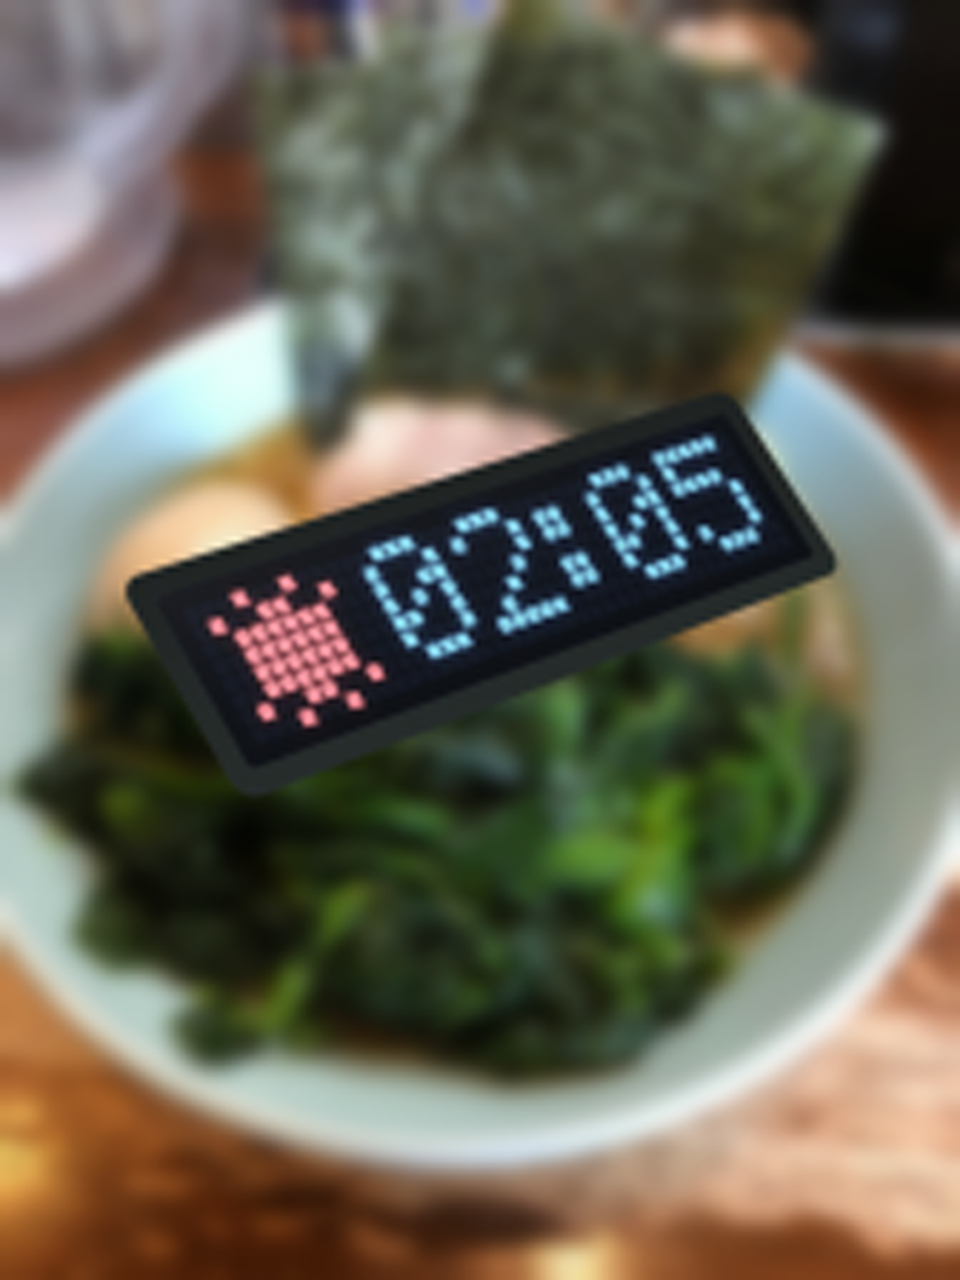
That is **2:05**
